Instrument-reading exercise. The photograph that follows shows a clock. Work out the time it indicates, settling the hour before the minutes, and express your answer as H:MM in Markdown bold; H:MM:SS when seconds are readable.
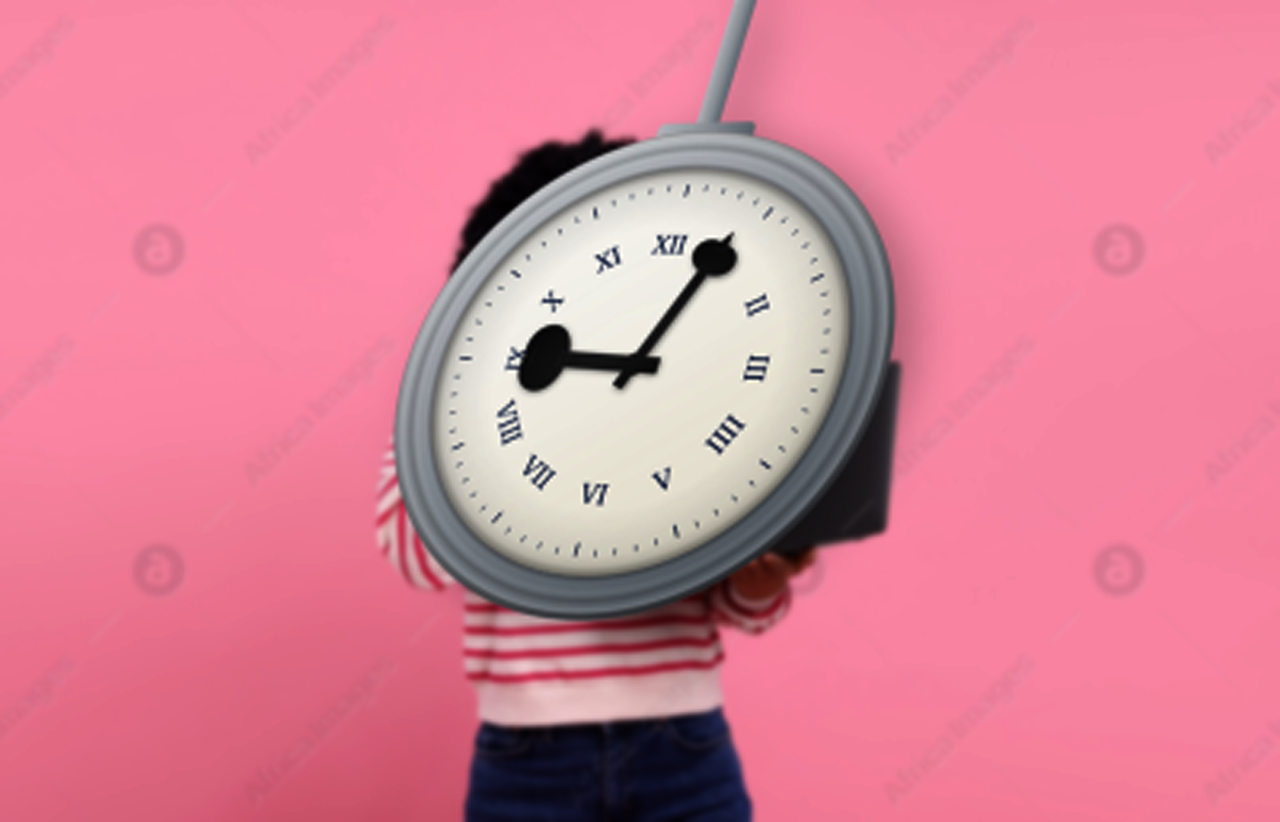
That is **9:04**
